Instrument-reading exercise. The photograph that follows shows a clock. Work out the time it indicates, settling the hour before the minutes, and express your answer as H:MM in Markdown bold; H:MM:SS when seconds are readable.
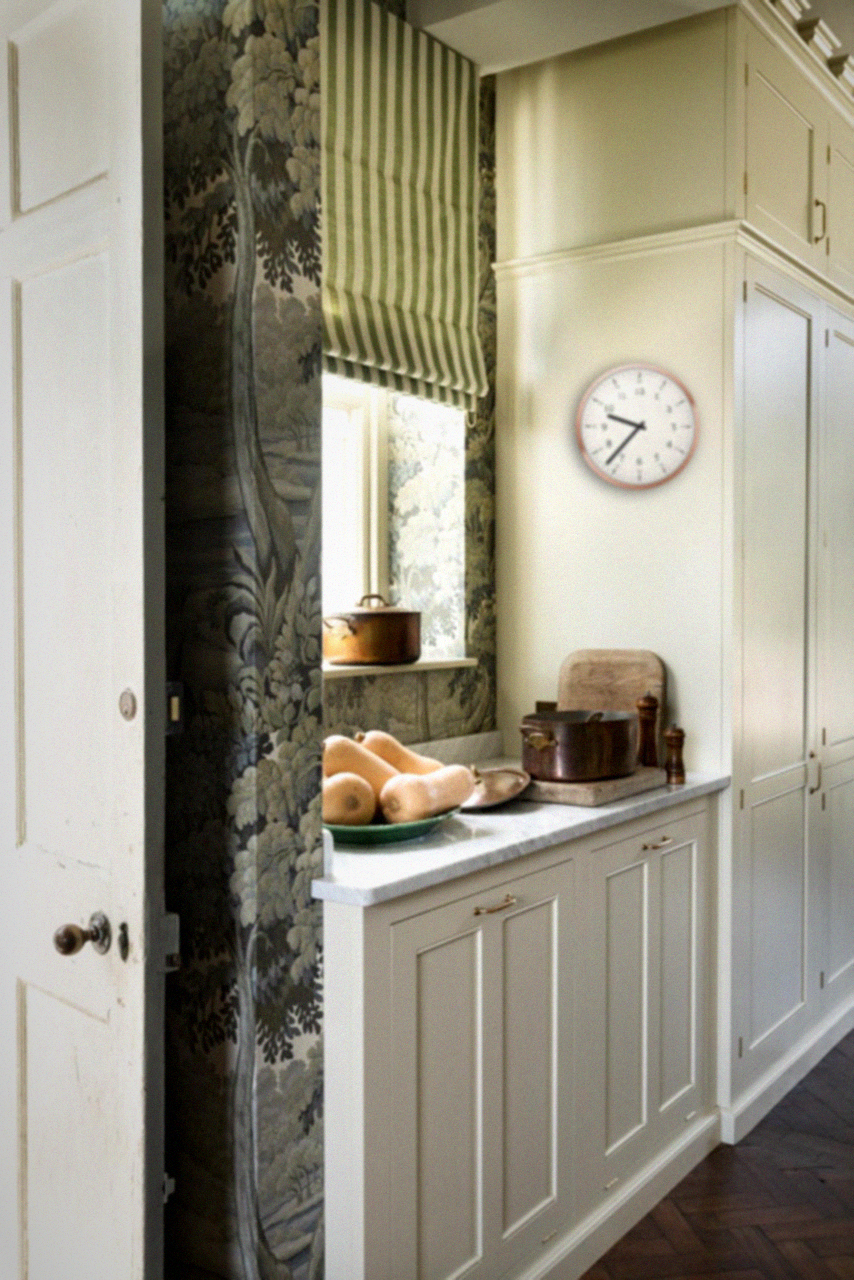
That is **9:37**
